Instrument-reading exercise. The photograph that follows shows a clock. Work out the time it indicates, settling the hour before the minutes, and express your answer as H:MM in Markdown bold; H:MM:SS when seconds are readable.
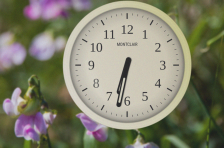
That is **6:32**
